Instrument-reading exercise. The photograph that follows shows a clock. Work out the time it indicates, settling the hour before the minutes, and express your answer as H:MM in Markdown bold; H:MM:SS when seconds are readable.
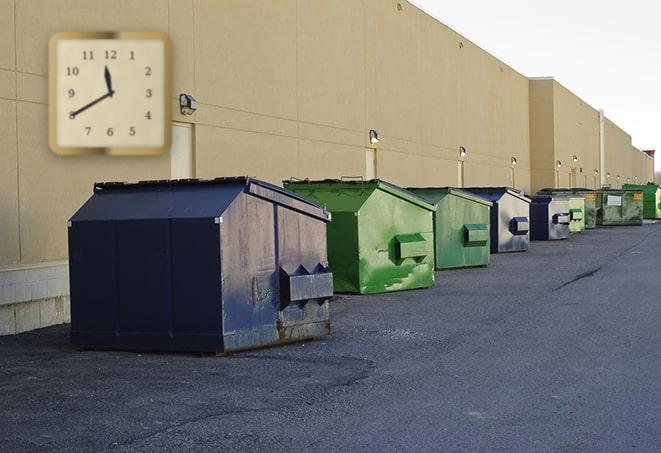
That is **11:40**
